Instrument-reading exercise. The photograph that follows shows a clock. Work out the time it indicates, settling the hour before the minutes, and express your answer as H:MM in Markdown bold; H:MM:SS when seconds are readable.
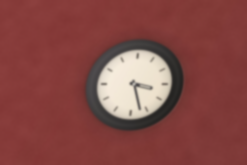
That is **3:27**
